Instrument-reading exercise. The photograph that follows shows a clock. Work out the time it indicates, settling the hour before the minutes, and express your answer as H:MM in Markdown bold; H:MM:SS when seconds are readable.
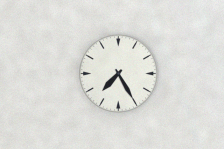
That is **7:25**
